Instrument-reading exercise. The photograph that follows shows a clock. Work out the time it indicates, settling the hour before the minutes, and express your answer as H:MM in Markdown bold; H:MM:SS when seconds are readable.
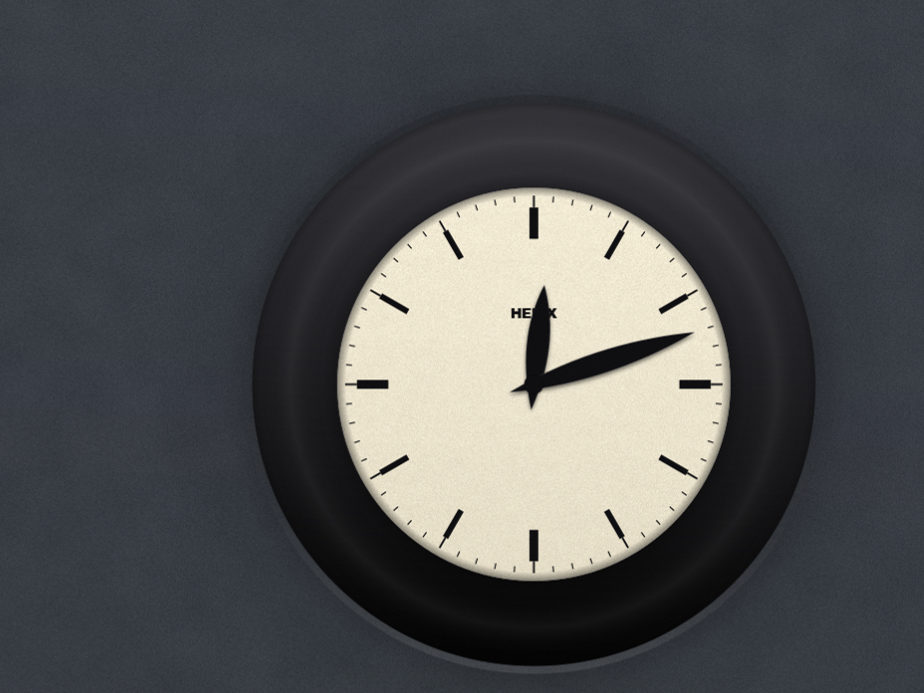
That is **12:12**
